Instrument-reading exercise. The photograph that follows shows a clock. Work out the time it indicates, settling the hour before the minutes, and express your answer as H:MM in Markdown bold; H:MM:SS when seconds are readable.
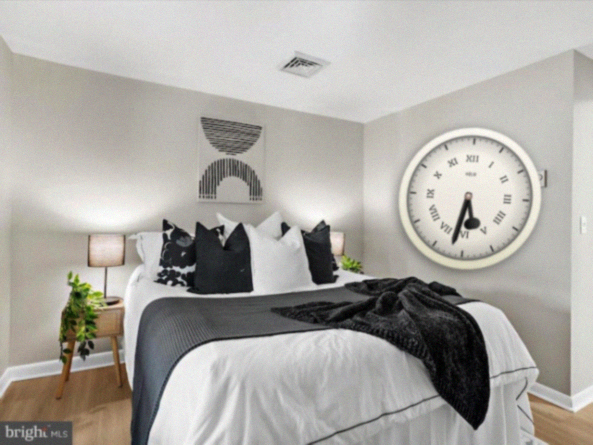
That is **5:32**
